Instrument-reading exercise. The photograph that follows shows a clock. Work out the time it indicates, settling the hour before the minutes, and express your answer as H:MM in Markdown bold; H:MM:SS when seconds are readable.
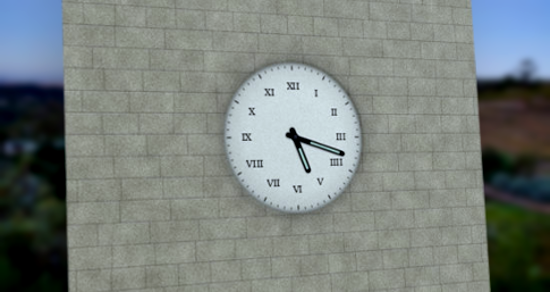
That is **5:18**
